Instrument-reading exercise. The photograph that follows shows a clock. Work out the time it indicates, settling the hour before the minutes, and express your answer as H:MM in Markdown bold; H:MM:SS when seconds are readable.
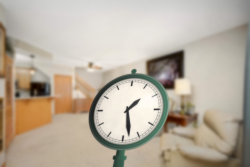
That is **1:28**
